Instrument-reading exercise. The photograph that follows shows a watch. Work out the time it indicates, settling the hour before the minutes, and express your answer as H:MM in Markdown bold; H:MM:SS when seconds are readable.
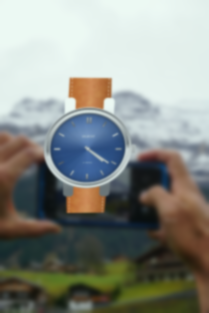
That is **4:21**
